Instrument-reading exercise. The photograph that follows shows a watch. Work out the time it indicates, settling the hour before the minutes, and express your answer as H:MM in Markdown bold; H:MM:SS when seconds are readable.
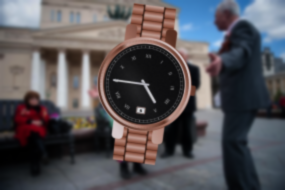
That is **4:45**
